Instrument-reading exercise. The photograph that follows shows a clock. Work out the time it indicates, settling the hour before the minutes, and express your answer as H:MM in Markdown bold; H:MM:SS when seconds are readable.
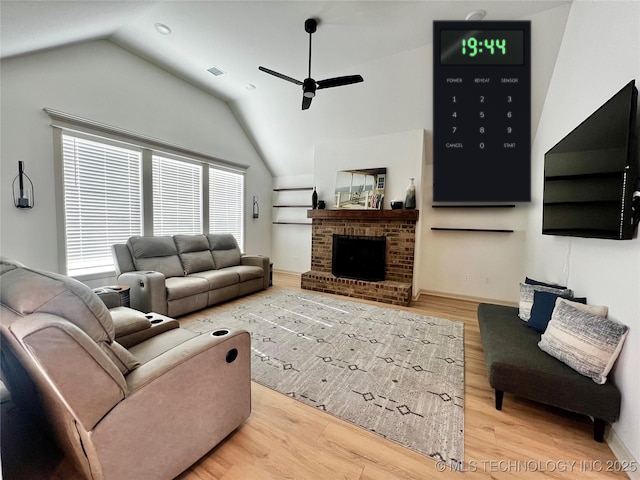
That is **19:44**
